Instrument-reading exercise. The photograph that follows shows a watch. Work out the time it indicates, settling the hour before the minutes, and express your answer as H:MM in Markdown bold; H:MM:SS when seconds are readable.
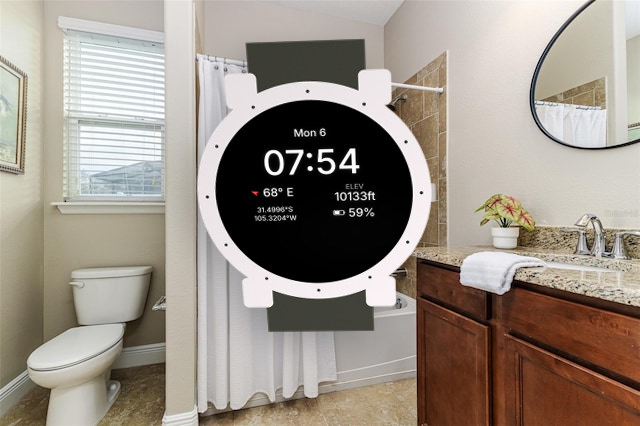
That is **7:54**
